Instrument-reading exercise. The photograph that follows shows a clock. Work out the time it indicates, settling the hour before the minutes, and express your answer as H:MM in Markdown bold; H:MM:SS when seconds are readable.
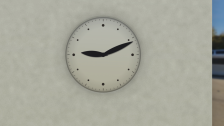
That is **9:11**
